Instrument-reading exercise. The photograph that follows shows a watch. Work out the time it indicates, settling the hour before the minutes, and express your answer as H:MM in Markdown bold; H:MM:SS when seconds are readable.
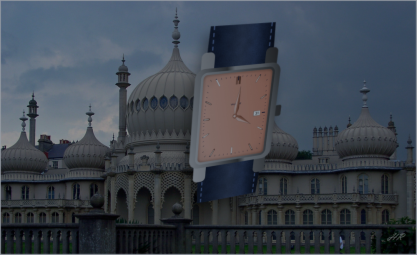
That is **4:01**
